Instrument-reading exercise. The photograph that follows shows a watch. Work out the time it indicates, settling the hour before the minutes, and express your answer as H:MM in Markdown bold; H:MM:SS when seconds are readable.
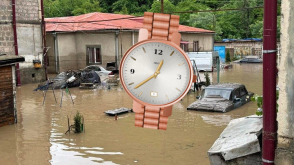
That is **12:38**
